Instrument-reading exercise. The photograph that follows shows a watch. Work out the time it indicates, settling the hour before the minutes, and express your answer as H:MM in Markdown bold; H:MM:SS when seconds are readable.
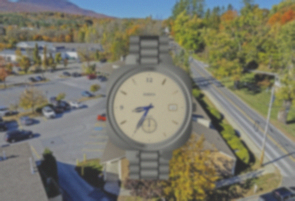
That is **8:35**
